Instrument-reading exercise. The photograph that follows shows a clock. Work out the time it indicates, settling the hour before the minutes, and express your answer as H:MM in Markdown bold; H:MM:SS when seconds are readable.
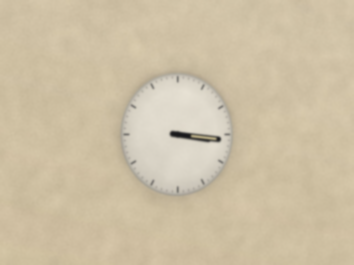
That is **3:16**
